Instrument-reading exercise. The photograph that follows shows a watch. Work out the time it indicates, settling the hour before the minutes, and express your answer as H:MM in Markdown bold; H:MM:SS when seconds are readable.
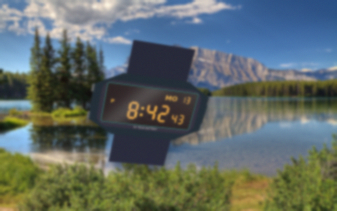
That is **8:42**
